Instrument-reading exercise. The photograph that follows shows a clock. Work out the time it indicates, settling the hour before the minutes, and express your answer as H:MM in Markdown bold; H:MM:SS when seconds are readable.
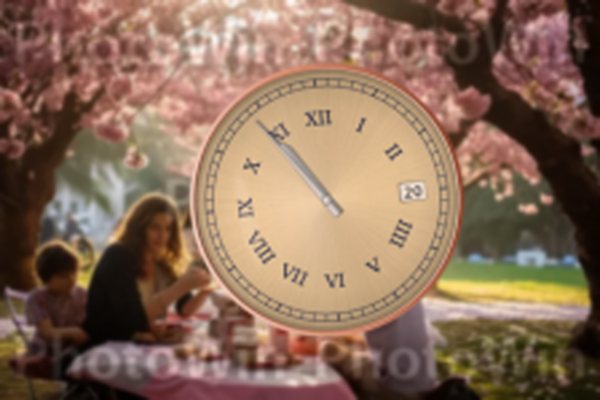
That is **10:54**
